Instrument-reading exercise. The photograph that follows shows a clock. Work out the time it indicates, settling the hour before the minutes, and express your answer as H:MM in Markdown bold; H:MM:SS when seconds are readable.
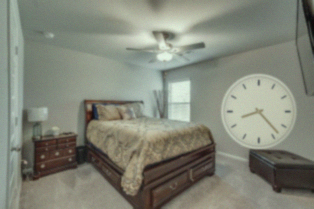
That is **8:23**
